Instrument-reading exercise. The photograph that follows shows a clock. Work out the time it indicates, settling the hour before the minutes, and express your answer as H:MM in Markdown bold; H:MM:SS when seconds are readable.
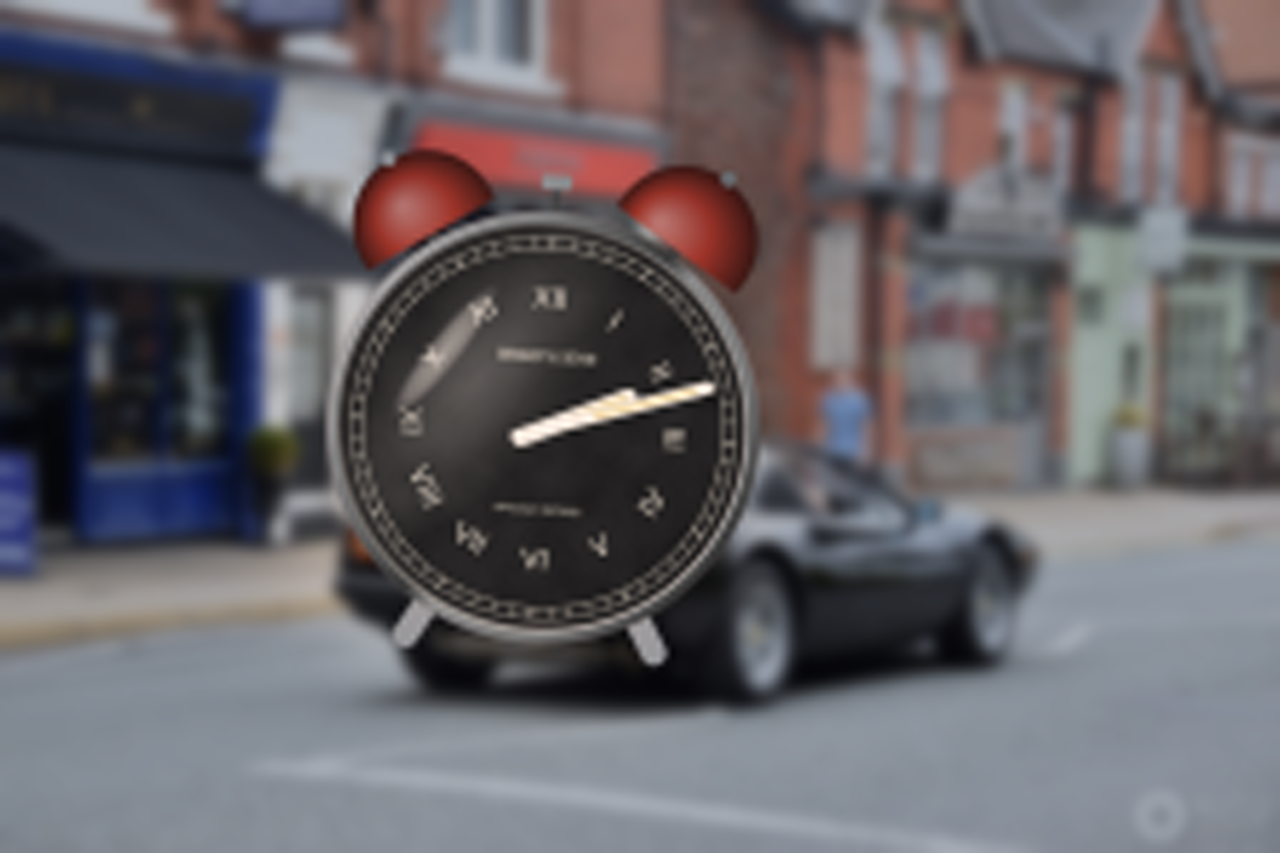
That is **2:12**
